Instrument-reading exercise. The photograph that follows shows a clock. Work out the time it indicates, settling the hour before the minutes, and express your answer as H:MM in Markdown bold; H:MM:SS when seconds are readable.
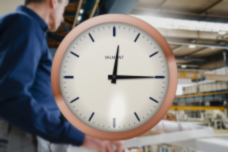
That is **12:15**
